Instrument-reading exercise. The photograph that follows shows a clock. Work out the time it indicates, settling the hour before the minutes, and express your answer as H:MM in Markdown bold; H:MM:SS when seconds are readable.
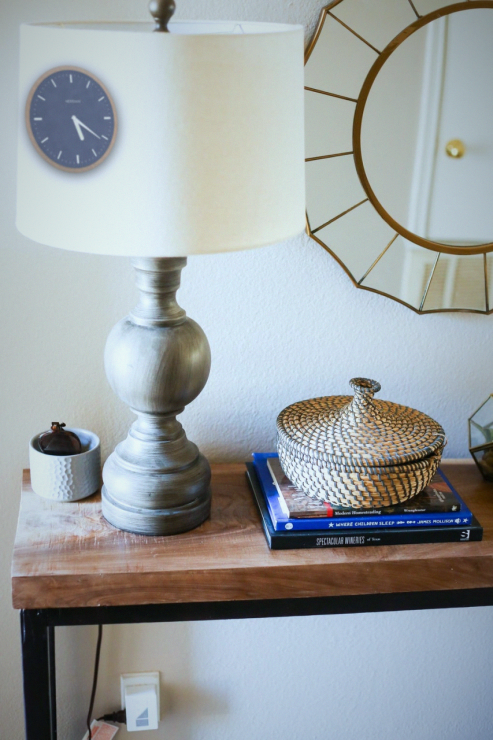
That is **5:21**
